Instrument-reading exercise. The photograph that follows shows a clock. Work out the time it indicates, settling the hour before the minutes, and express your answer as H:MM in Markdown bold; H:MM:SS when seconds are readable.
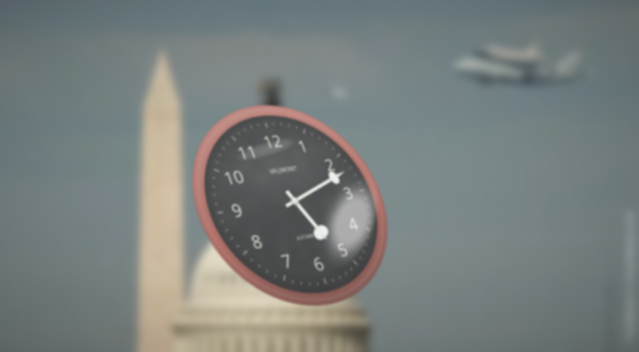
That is **5:12**
